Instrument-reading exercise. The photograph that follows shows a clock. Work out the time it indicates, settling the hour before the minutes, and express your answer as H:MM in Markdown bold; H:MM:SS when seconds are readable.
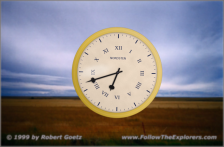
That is **6:42**
